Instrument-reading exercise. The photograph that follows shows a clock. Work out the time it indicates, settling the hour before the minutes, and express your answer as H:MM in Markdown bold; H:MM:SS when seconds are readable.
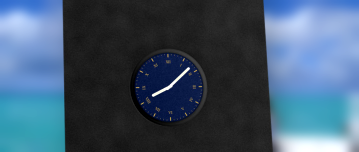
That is **8:08**
